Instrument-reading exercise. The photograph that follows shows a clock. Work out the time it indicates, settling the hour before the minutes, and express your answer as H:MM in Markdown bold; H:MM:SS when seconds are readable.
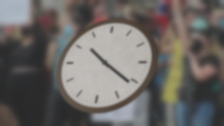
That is **10:21**
